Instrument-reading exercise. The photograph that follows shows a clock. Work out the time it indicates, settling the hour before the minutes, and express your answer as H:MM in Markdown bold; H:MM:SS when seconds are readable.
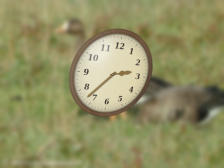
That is **2:37**
